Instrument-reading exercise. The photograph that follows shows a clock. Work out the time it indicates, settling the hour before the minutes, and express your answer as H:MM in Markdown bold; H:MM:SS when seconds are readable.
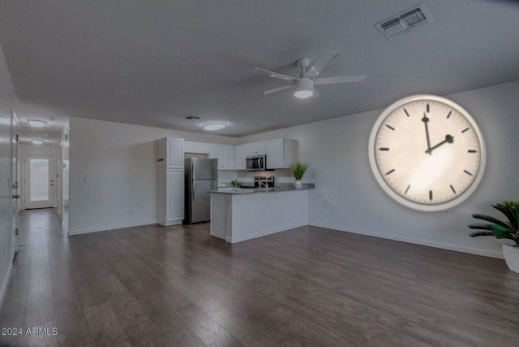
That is **1:59**
